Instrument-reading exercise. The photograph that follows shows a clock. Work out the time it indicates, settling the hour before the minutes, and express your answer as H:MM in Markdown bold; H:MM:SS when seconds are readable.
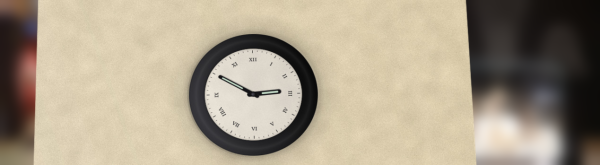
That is **2:50**
